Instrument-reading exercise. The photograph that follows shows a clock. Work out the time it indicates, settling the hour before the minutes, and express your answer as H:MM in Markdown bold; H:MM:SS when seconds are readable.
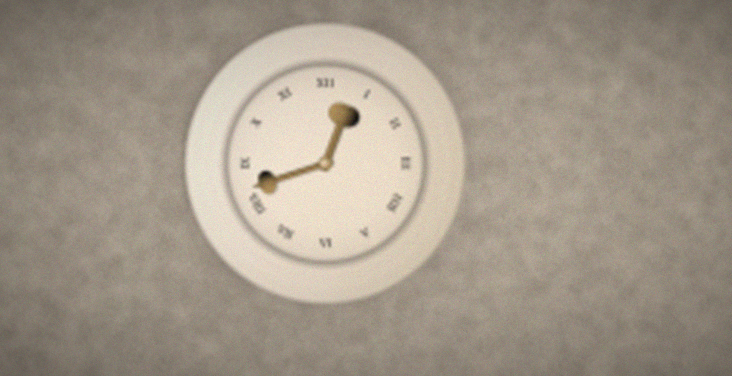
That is **12:42**
